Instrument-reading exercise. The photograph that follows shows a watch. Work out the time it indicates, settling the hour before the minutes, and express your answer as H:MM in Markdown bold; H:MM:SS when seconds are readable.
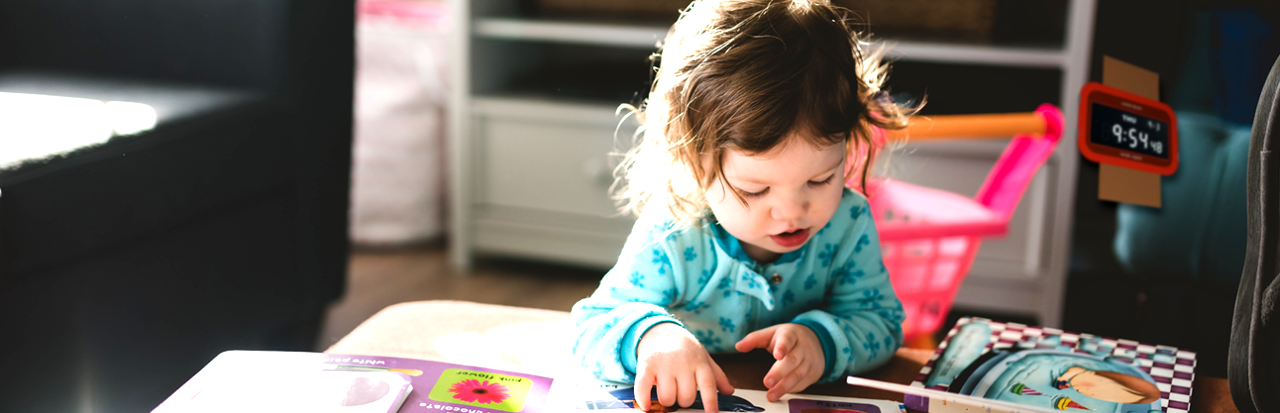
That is **9:54**
